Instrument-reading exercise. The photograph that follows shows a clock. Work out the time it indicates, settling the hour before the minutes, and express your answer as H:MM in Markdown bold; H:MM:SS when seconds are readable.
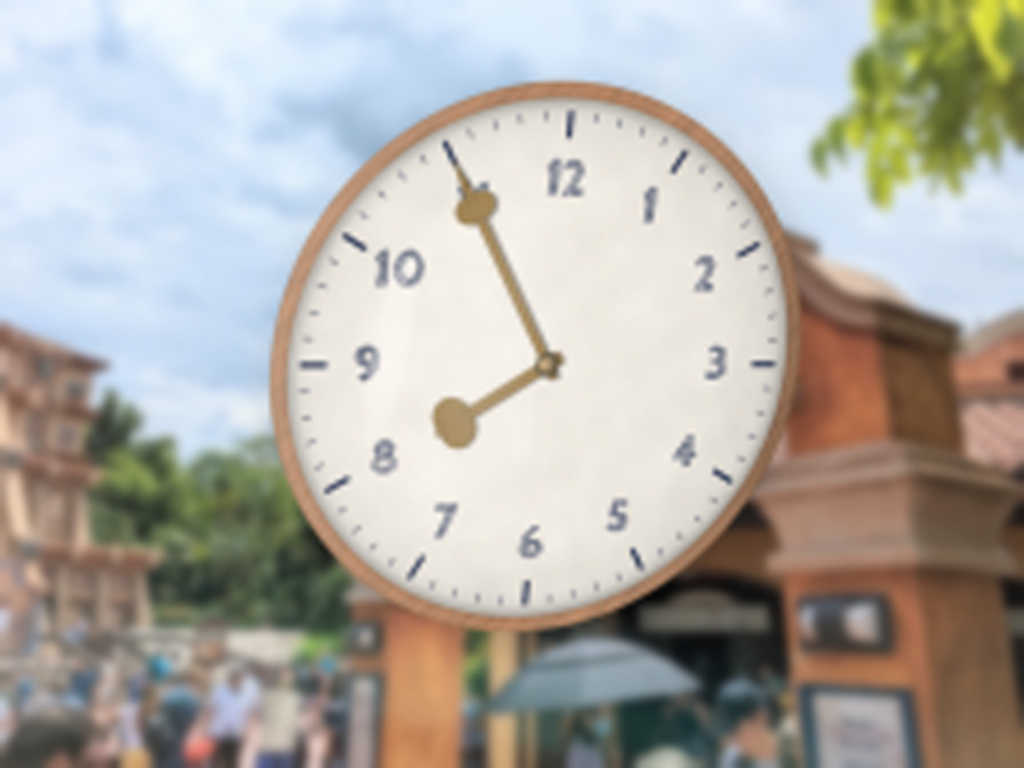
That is **7:55**
